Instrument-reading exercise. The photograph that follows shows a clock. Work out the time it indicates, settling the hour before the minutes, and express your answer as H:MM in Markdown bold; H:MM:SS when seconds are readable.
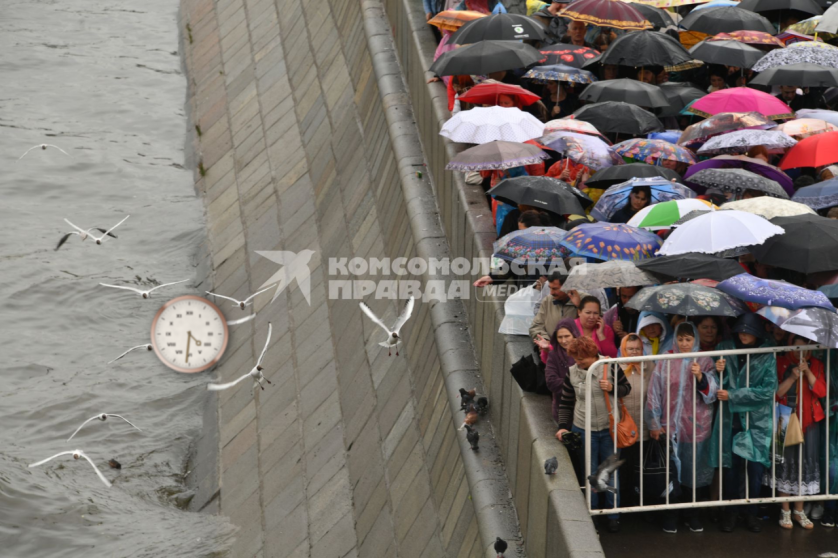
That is **4:31**
